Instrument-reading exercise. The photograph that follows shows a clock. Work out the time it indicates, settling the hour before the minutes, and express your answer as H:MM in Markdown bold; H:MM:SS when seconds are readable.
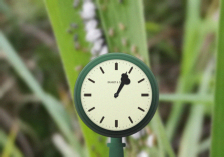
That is **1:04**
